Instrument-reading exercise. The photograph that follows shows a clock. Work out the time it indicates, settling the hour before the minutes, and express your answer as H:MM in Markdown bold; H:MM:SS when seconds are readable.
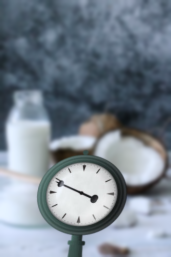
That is **3:49**
